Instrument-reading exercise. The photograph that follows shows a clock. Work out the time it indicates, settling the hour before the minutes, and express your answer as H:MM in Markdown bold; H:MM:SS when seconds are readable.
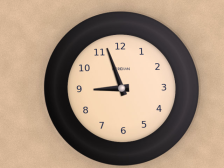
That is **8:57**
